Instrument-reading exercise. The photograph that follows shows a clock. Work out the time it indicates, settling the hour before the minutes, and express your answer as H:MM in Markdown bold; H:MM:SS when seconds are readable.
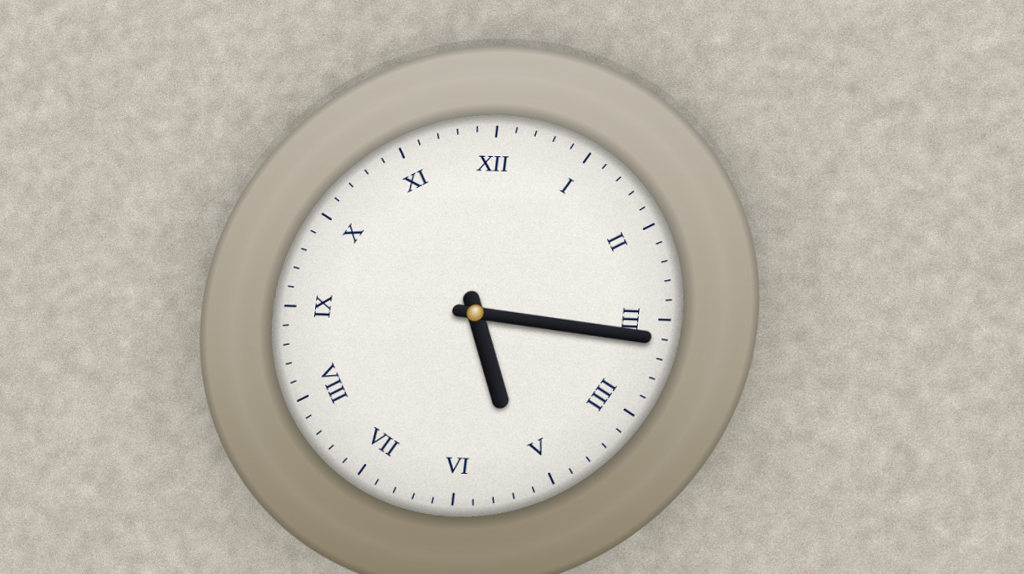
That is **5:16**
